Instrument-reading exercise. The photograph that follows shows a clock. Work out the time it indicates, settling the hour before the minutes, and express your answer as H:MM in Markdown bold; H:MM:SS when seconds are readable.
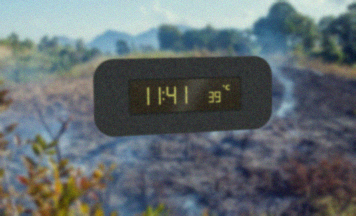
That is **11:41**
